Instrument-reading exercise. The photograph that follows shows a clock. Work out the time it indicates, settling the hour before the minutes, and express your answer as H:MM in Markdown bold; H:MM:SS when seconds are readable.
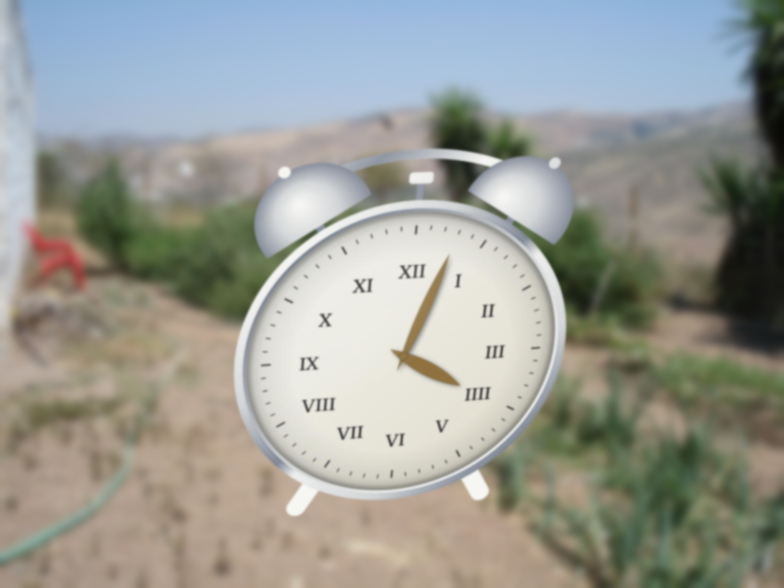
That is **4:03**
